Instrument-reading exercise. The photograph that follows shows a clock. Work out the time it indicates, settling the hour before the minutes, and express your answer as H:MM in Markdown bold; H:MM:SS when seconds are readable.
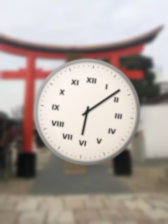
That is **6:08**
